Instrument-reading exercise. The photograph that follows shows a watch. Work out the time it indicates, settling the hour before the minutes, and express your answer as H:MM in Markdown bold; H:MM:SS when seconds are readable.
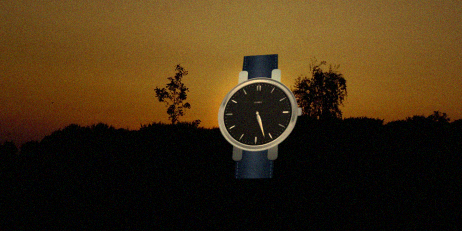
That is **5:27**
